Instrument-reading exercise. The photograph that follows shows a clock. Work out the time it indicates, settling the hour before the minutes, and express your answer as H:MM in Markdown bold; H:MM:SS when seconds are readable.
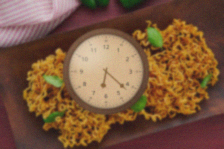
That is **6:22**
